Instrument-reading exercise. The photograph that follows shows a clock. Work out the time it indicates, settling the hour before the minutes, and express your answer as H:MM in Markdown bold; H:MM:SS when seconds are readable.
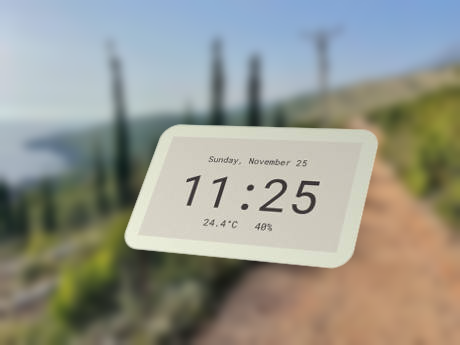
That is **11:25**
